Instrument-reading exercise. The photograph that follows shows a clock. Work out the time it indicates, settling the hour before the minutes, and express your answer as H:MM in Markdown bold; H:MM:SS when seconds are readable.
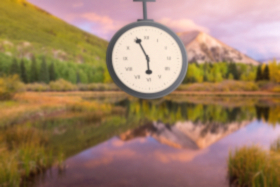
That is **5:56**
